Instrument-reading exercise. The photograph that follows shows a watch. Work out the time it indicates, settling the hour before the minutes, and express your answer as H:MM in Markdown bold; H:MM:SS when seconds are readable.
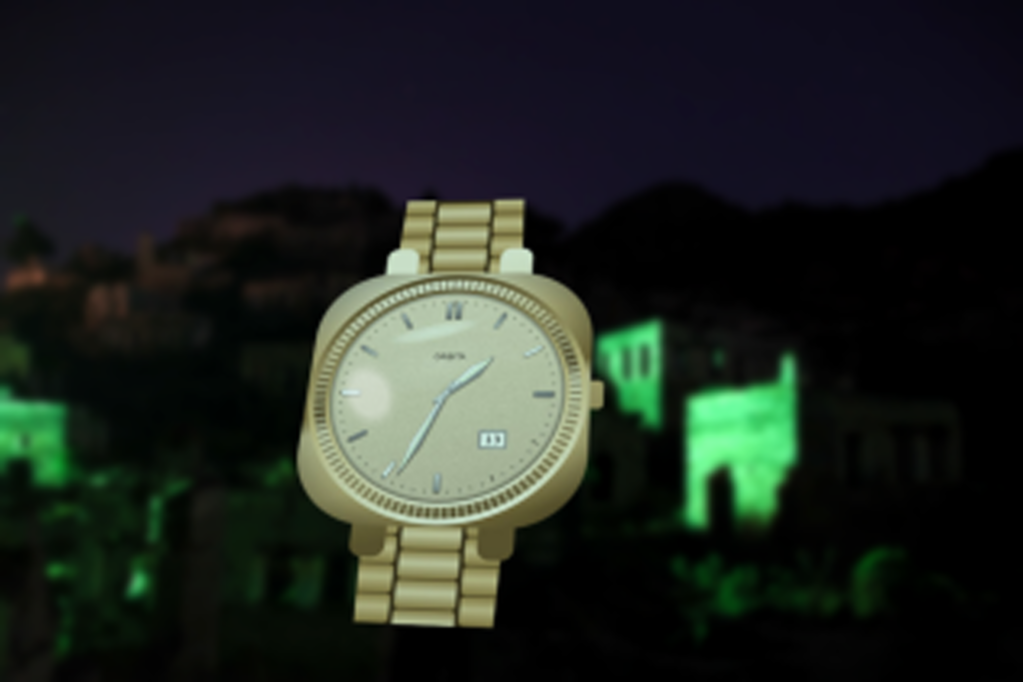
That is **1:34**
